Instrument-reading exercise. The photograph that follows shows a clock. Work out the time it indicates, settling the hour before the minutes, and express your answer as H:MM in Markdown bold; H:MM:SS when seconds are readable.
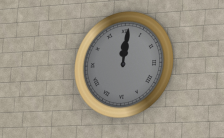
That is **12:01**
